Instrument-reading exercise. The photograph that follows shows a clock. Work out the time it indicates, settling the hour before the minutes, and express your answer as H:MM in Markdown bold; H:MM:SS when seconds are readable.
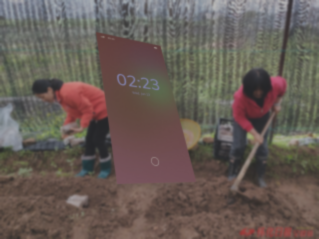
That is **2:23**
